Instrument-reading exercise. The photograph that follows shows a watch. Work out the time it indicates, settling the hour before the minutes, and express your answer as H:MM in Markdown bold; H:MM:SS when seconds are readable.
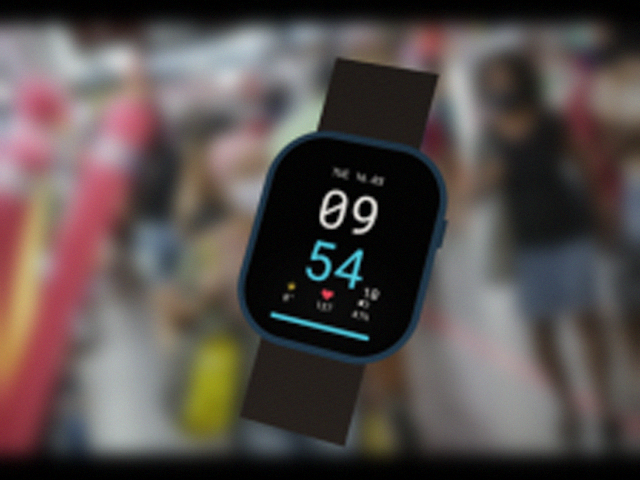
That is **9:54**
